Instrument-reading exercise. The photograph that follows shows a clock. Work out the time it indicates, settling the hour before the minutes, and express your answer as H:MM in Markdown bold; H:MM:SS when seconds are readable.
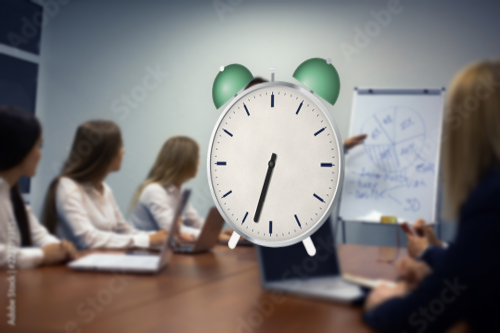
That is **6:33**
